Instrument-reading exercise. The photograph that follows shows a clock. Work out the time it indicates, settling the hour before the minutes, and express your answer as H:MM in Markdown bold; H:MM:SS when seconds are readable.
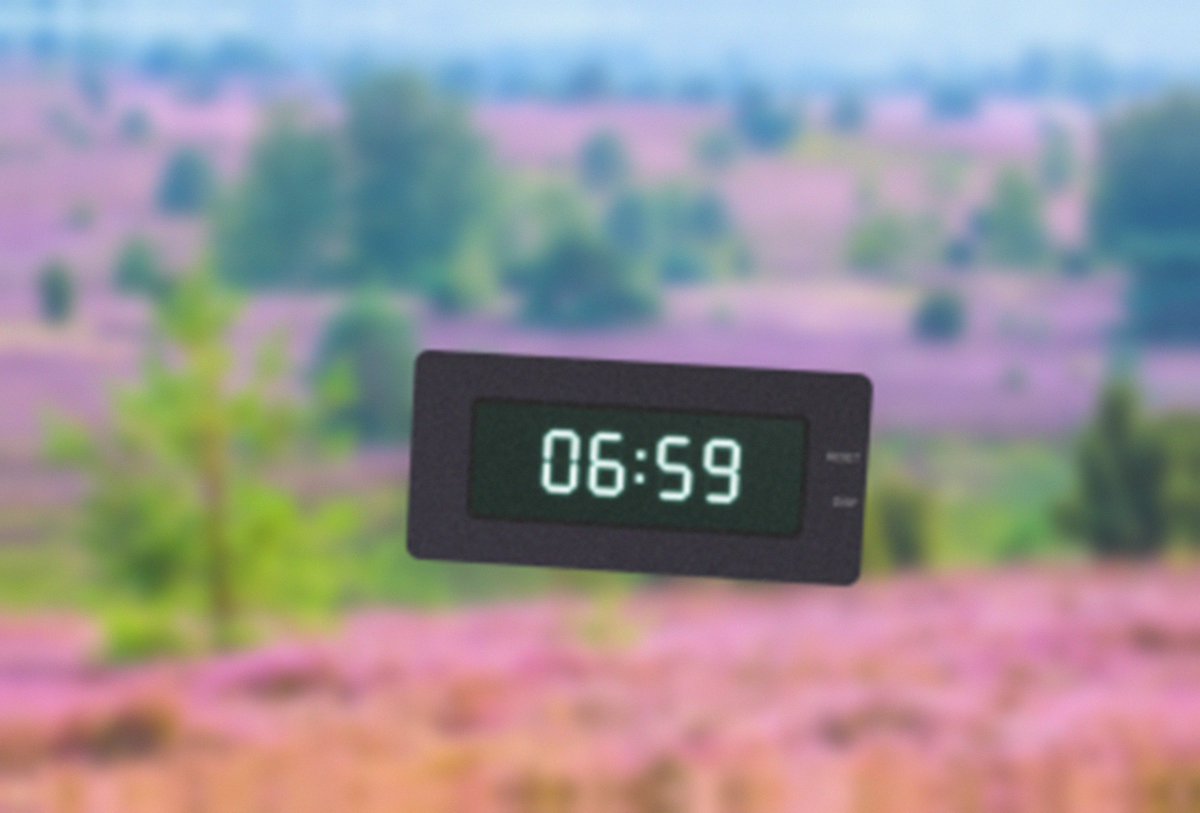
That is **6:59**
